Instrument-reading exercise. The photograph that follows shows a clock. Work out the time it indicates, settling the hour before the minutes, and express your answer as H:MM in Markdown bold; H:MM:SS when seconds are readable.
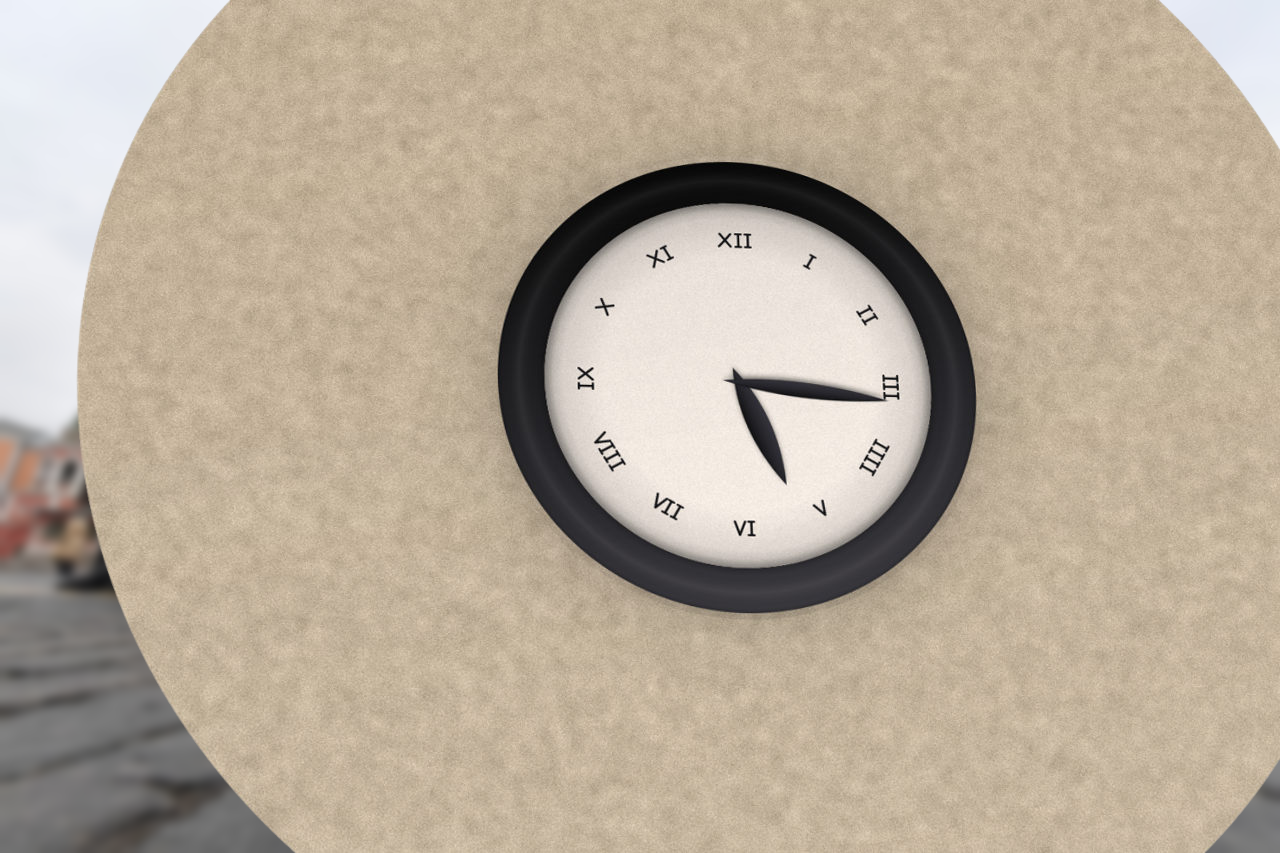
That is **5:16**
